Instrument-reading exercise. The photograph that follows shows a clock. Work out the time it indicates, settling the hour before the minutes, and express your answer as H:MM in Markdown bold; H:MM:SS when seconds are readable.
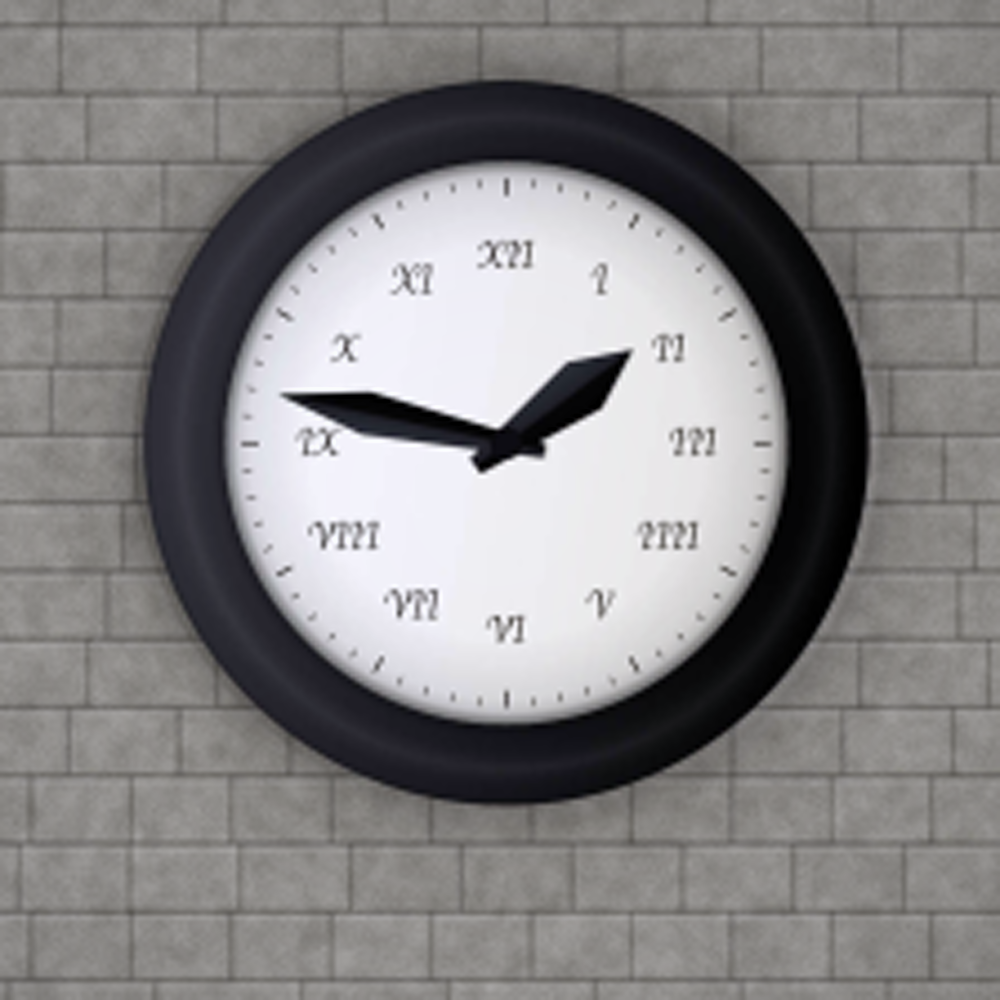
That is **1:47**
